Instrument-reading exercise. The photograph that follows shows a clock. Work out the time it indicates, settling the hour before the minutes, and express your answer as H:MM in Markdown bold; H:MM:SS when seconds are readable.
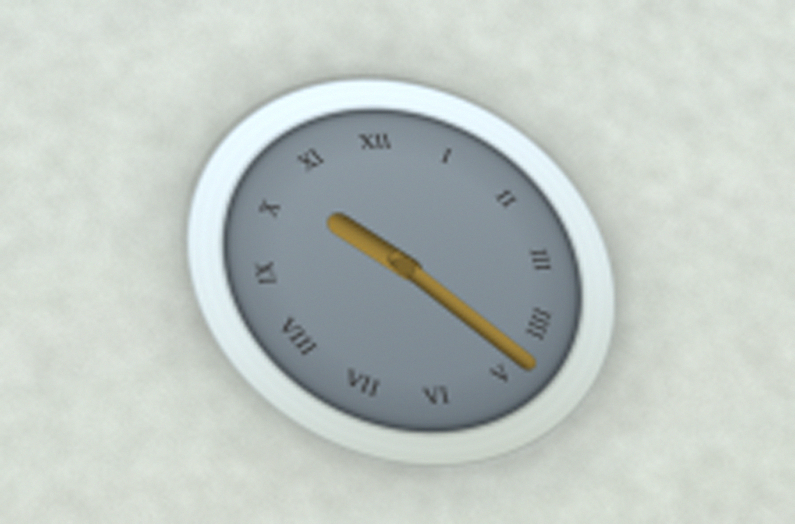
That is **10:23**
